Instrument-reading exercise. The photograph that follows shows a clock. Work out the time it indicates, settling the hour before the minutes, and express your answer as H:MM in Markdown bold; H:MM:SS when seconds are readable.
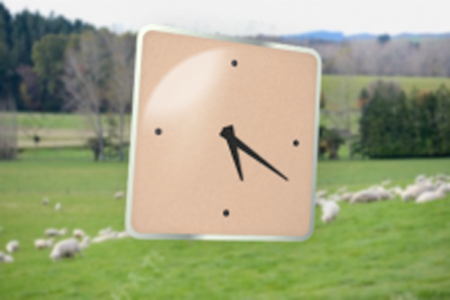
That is **5:20**
